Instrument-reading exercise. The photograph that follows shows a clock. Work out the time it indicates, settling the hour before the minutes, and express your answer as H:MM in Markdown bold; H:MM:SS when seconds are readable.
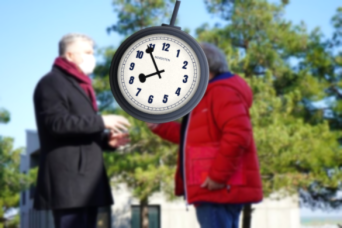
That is **7:54**
